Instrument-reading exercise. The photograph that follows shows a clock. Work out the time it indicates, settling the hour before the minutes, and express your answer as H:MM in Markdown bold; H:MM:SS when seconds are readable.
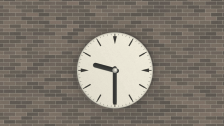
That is **9:30**
